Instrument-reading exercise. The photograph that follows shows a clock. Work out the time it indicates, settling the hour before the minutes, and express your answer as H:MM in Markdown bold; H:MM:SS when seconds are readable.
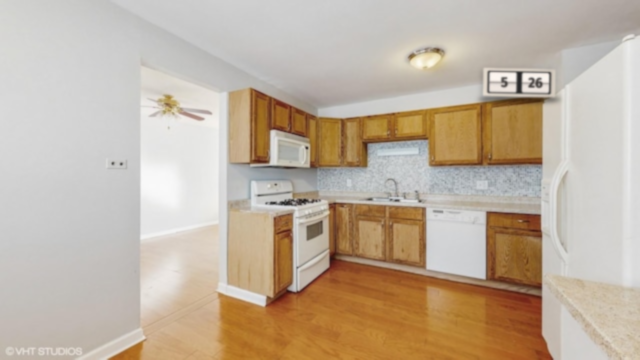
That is **5:26**
